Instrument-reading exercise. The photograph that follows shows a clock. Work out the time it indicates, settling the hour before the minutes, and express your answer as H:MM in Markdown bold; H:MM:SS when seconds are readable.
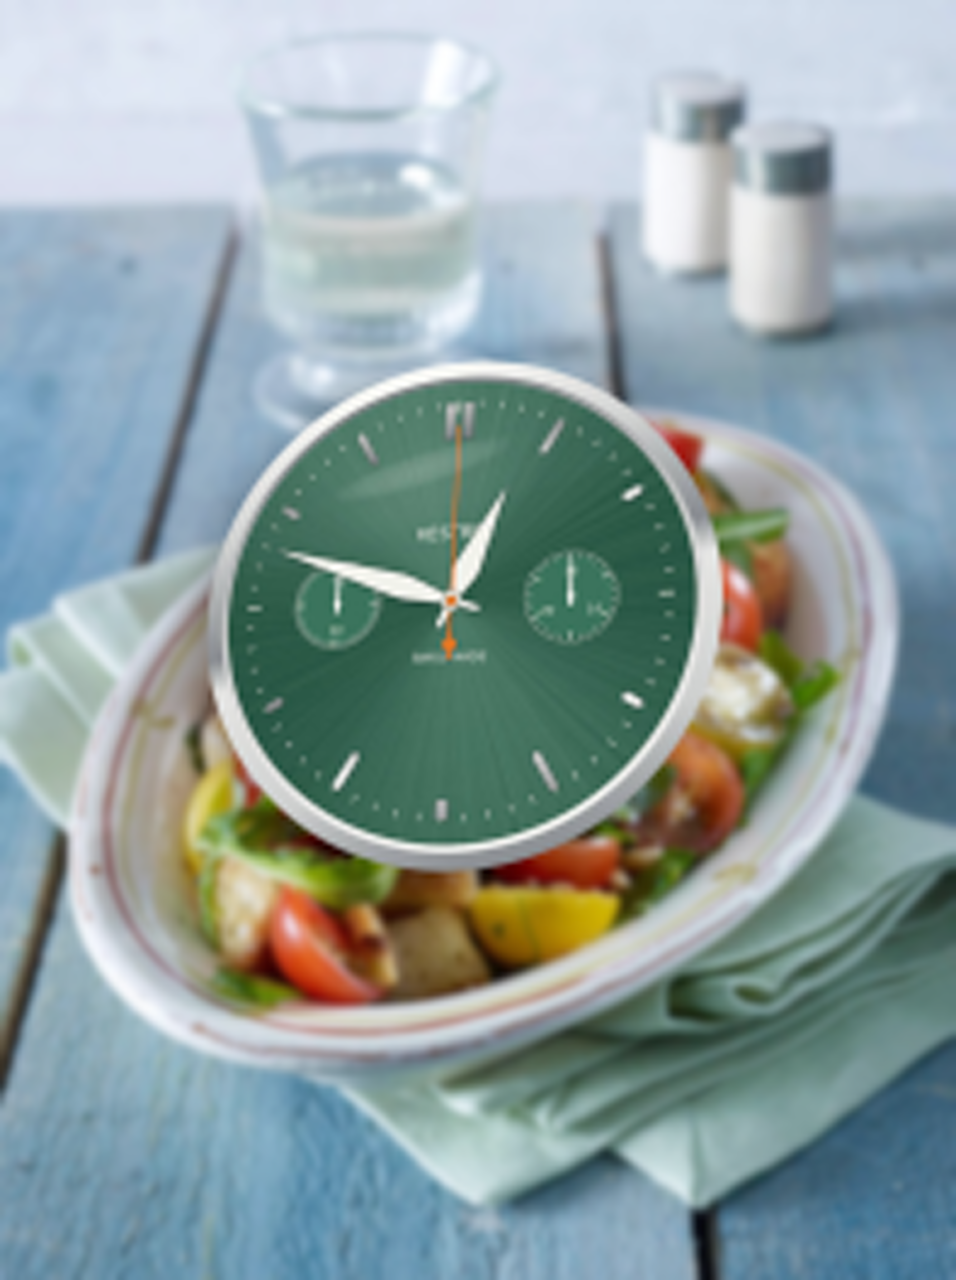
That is **12:48**
